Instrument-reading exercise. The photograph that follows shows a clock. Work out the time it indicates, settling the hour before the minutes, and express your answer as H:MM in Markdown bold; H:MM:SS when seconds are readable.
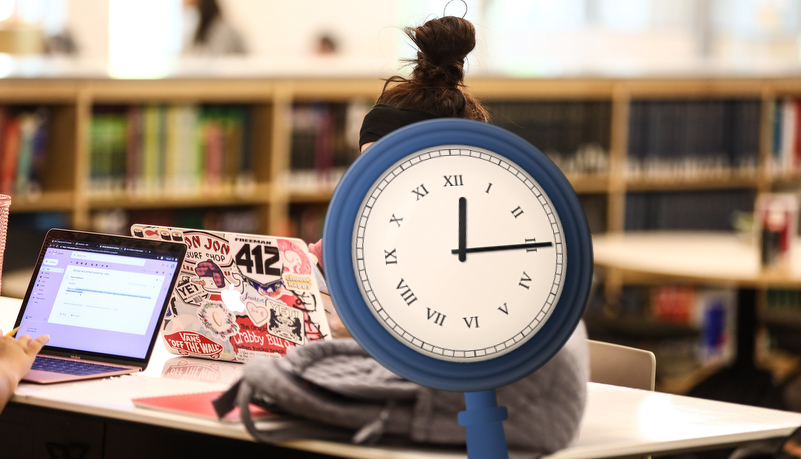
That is **12:15**
